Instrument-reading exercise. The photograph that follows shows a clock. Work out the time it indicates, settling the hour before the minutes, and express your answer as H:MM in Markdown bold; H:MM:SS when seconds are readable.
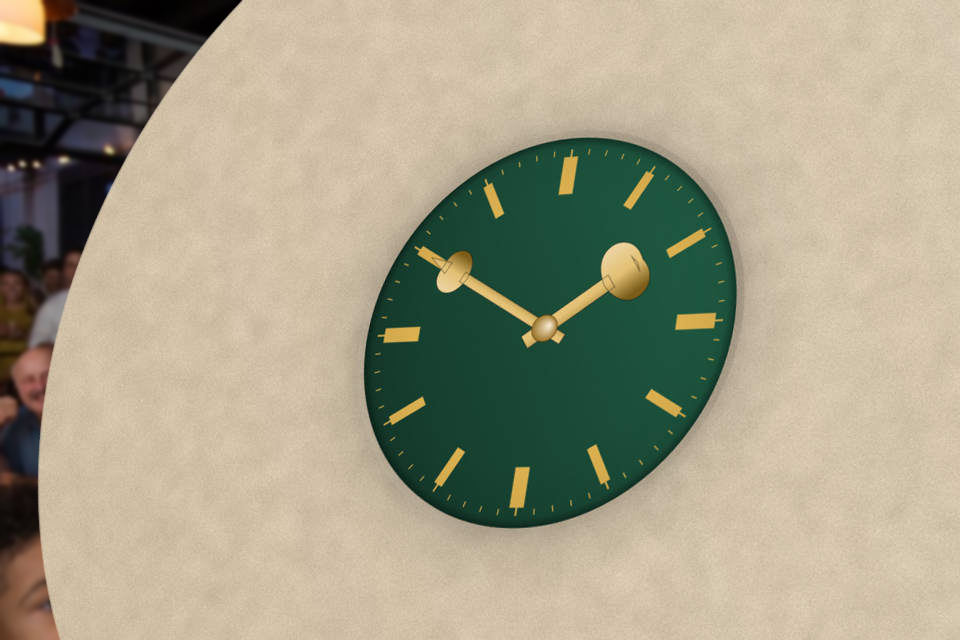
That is **1:50**
